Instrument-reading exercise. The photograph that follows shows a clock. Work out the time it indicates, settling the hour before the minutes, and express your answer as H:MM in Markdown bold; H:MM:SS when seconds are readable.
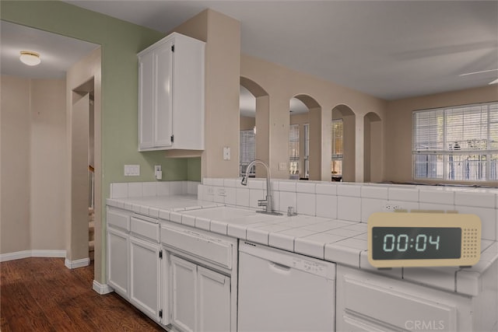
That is **0:04**
